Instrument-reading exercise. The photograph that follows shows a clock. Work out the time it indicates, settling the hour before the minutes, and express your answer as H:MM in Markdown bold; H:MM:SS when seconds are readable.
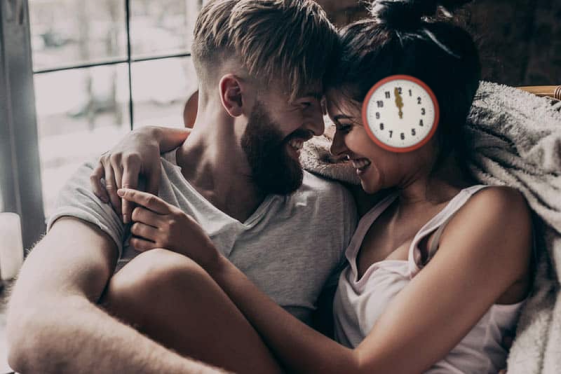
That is **11:59**
